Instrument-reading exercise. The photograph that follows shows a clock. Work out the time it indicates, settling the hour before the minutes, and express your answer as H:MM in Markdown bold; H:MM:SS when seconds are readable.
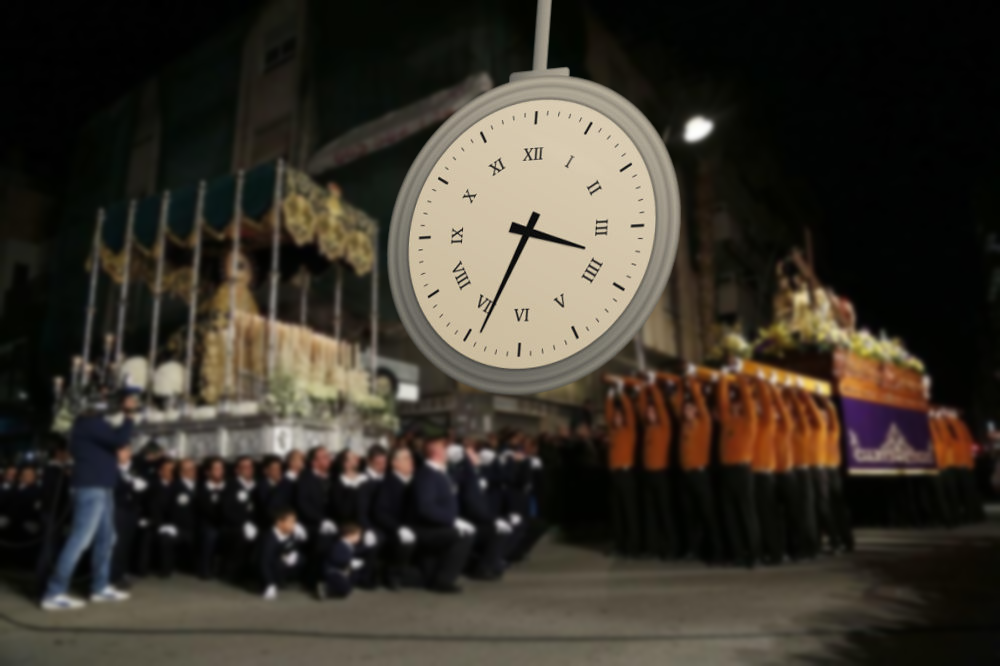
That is **3:34**
